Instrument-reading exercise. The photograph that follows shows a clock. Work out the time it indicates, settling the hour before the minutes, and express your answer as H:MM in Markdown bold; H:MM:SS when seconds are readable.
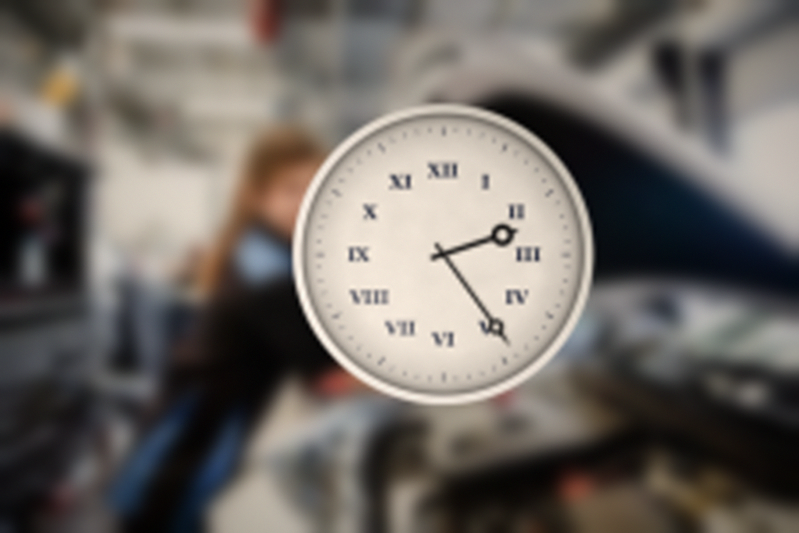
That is **2:24**
